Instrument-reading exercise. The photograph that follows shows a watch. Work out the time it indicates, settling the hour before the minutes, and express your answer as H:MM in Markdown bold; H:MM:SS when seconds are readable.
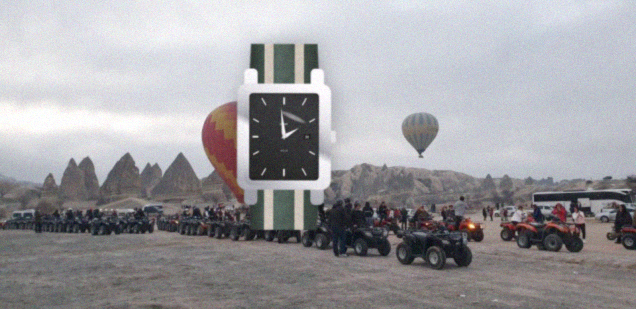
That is **1:59**
